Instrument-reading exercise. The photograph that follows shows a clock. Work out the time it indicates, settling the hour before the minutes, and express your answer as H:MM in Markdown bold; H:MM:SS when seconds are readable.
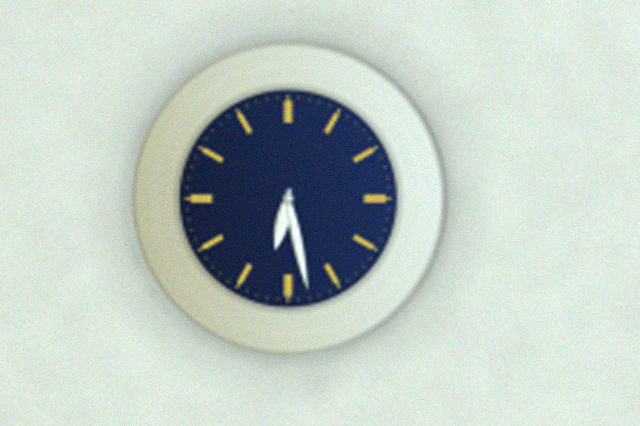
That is **6:28**
